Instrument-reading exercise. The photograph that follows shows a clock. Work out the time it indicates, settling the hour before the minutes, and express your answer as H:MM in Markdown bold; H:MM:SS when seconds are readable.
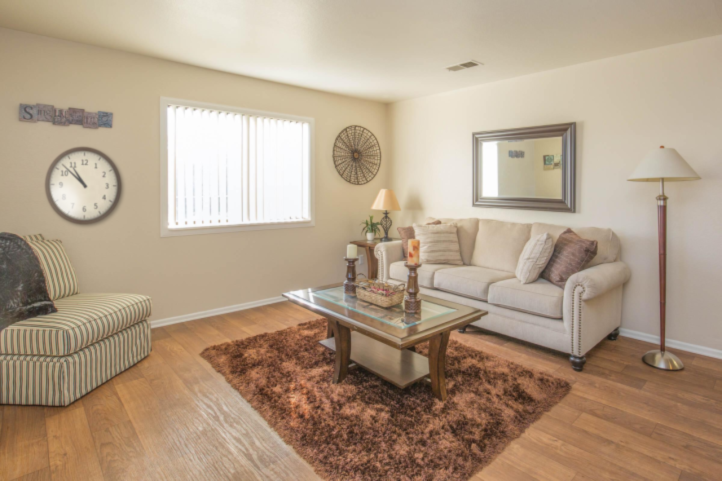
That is **10:52**
